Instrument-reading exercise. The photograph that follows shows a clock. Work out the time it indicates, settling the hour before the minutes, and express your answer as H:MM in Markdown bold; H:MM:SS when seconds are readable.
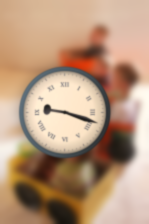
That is **9:18**
